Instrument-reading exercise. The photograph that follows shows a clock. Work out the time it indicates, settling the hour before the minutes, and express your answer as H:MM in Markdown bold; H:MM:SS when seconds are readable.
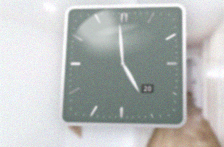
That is **4:59**
